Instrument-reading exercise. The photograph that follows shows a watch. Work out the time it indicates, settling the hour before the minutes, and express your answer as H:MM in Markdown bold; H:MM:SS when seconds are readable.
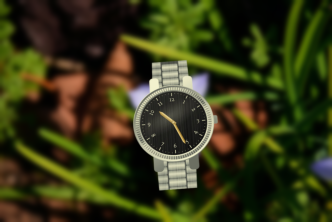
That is **10:26**
